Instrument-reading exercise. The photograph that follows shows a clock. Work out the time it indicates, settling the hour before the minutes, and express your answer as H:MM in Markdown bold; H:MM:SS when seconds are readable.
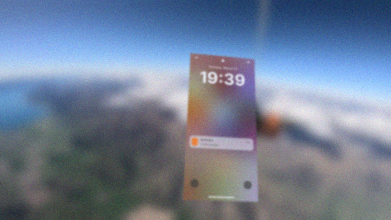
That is **19:39**
